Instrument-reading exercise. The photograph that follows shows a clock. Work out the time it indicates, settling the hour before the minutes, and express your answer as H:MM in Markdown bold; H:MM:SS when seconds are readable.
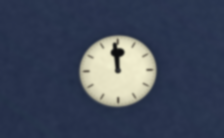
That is **11:59**
